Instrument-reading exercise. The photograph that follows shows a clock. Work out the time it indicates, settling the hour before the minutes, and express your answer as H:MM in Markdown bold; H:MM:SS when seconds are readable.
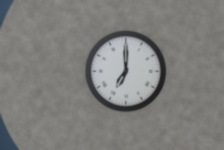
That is **7:00**
